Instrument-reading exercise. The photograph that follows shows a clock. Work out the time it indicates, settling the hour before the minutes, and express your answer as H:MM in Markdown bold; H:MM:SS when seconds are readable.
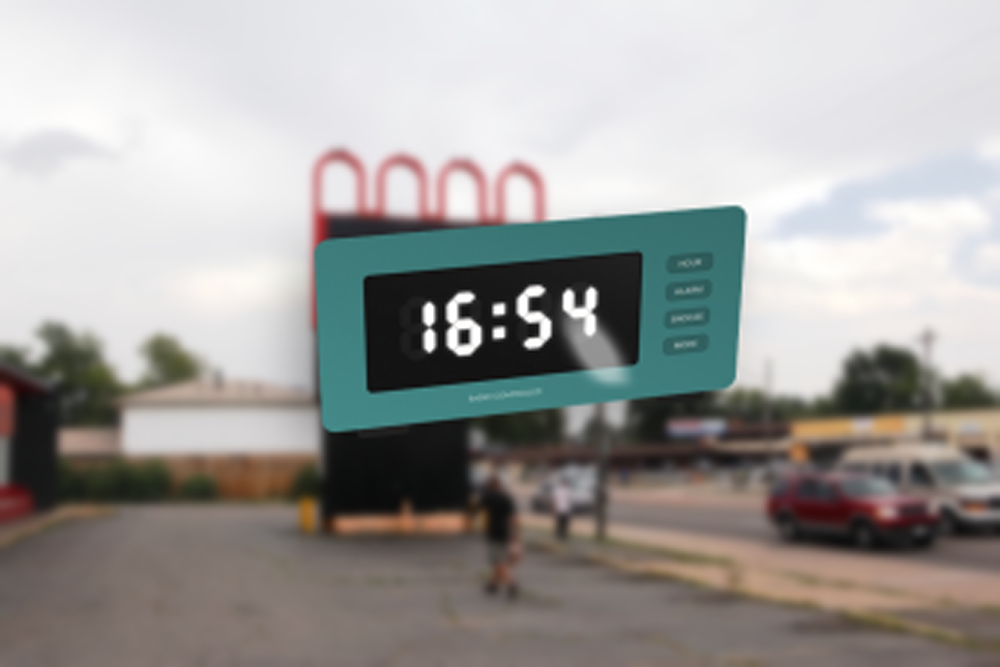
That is **16:54**
